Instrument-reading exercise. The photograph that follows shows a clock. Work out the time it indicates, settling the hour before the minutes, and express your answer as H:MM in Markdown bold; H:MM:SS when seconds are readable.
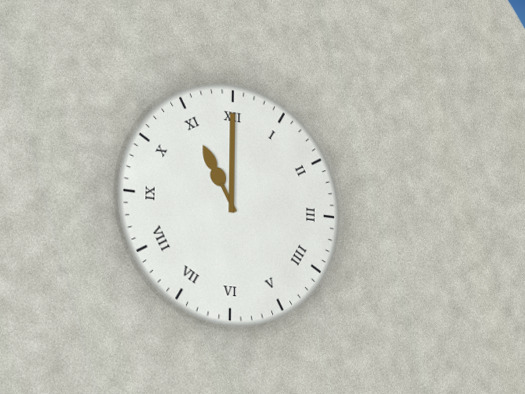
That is **11:00**
